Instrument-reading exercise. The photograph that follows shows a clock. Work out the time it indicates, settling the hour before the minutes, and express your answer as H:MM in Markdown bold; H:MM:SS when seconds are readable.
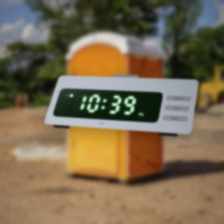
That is **10:39**
